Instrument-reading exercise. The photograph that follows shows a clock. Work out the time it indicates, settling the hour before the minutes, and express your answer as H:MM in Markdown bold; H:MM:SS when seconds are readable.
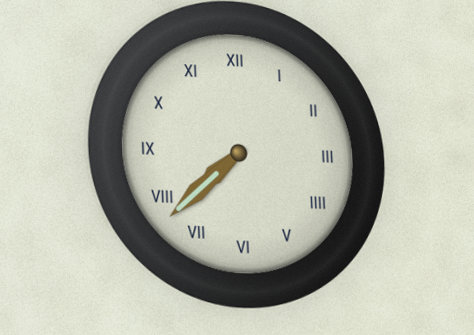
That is **7:38**
